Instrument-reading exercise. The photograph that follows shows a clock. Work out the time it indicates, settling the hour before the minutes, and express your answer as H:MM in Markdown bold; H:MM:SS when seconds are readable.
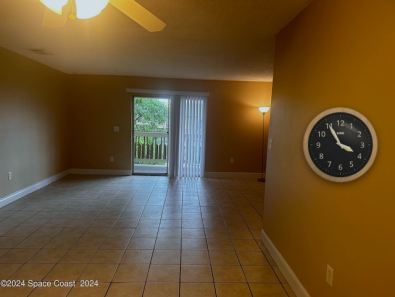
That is **3:55**
